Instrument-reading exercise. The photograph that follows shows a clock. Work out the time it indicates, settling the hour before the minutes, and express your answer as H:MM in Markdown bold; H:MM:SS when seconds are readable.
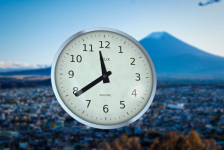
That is **11:39**
